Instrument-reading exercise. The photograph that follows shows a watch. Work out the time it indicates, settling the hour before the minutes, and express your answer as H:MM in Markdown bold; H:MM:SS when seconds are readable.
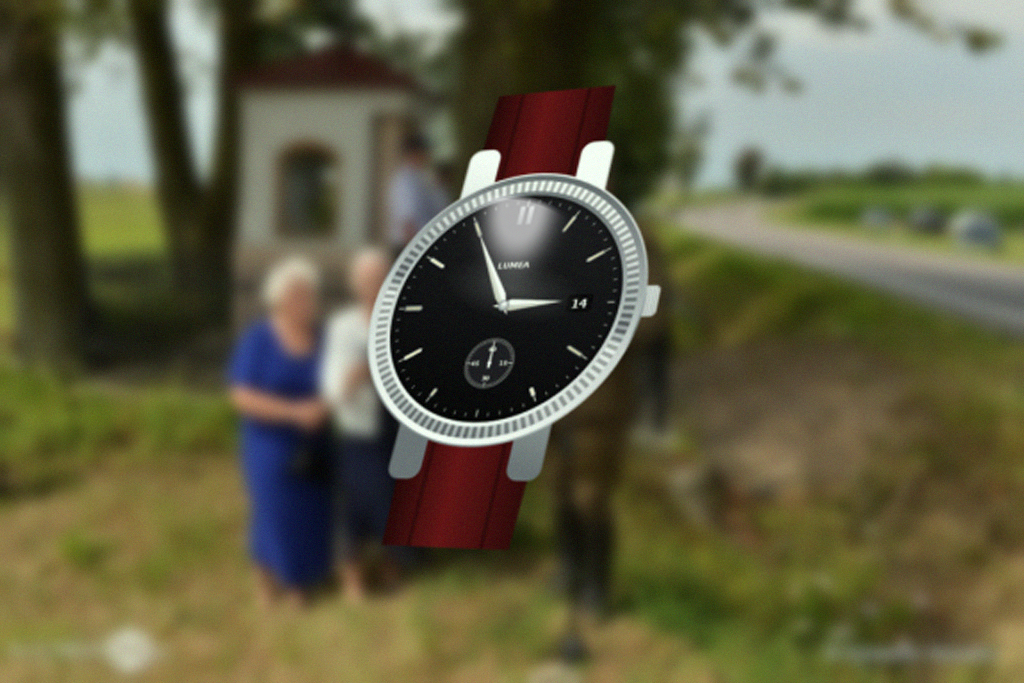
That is **2:55**
